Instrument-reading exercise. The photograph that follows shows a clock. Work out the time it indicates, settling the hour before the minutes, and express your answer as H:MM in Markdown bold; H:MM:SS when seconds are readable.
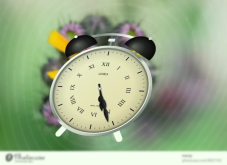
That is **5:26**
